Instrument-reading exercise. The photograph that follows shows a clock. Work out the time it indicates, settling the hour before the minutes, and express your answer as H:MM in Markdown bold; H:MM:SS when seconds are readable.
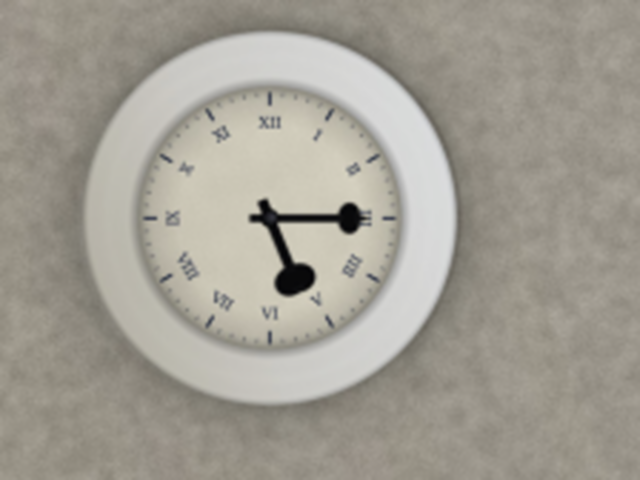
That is **5:15**
